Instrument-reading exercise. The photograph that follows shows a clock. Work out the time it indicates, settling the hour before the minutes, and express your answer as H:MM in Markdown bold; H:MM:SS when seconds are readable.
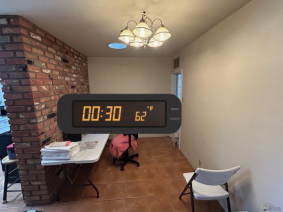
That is **0:30**
